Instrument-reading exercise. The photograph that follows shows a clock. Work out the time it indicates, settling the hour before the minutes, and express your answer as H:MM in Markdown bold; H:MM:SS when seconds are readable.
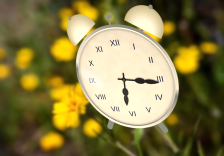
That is **6:16**
